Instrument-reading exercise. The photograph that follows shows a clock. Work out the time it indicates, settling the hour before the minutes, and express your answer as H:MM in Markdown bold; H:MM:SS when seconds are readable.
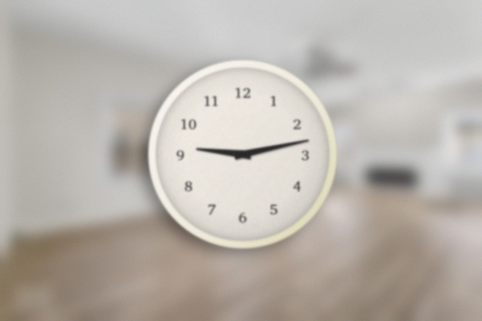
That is **9:13**
